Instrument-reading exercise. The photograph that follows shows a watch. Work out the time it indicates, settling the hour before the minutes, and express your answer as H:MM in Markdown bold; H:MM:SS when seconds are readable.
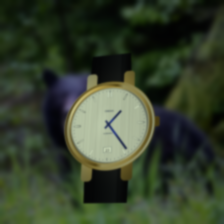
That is **1:24**
